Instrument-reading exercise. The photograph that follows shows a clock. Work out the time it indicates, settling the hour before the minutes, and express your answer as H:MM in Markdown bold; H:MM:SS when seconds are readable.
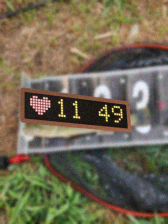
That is **11:49**
